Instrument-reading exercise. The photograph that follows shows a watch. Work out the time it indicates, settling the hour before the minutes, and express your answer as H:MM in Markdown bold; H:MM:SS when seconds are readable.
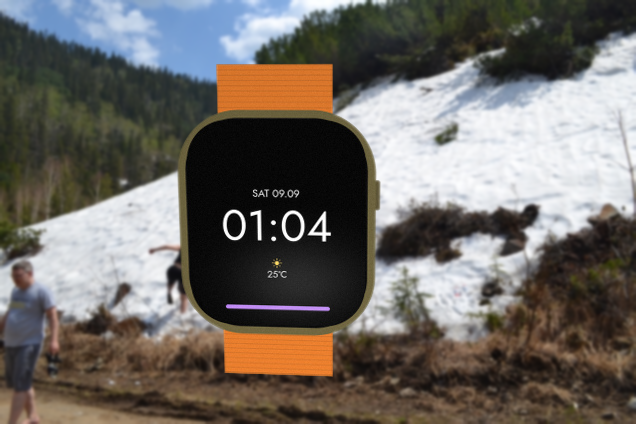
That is **1:04**
